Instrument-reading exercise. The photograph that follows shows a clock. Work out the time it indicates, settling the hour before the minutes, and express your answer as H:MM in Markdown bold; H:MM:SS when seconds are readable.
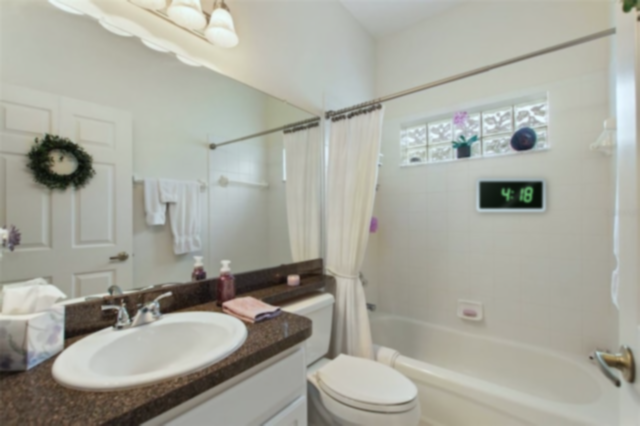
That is **4:18**
